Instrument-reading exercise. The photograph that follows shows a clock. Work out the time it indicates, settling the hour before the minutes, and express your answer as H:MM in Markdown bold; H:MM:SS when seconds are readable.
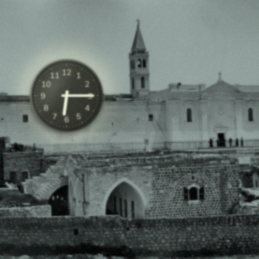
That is **6:15**
